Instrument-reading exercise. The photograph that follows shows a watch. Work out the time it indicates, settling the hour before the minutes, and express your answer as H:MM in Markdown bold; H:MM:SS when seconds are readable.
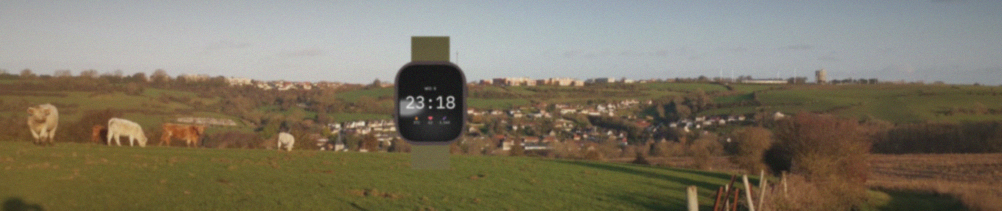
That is **23:18**
